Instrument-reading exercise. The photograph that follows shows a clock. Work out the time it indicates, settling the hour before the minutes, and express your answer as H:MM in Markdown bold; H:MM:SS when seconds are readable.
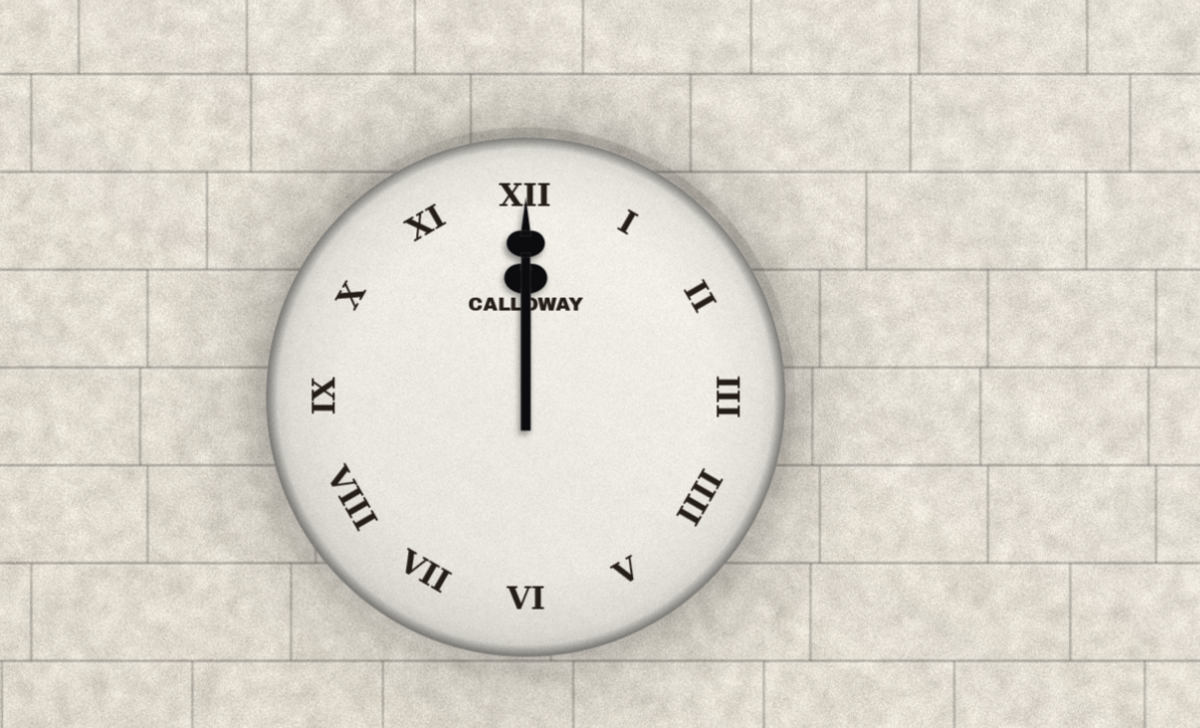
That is **12:00**
